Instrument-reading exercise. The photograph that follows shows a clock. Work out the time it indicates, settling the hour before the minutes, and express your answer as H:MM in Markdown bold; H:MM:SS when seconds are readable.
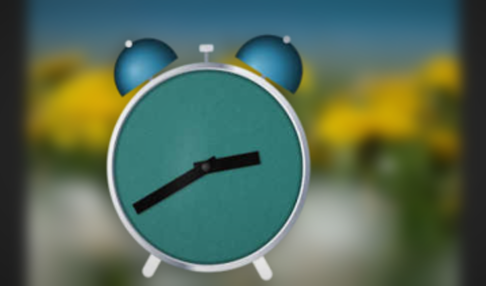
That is **2:40**
